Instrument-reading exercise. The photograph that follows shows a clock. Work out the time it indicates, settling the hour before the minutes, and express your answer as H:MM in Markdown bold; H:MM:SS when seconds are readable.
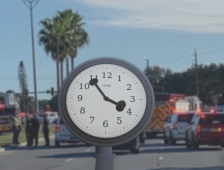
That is **3:54**
